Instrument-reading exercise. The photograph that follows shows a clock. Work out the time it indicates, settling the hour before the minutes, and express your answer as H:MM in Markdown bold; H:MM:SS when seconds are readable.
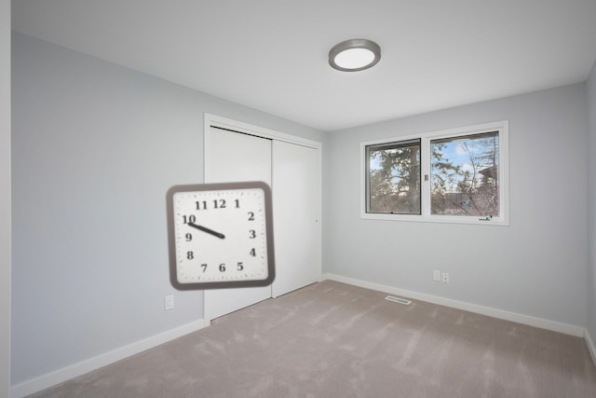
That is **9:49**
